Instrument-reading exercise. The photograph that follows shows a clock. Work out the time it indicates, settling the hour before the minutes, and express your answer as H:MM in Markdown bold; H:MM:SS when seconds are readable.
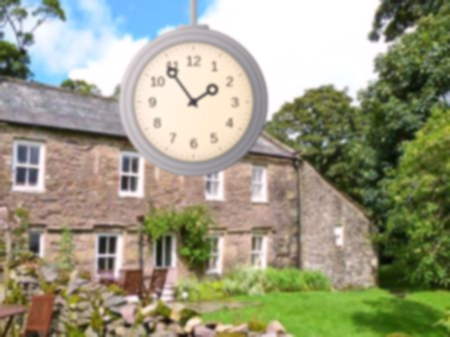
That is **1:54**
